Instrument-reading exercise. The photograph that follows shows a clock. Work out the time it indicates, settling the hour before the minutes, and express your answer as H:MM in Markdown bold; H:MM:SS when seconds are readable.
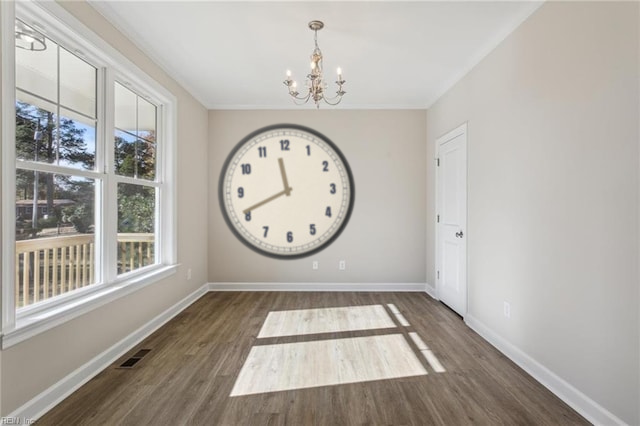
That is **11:41**
